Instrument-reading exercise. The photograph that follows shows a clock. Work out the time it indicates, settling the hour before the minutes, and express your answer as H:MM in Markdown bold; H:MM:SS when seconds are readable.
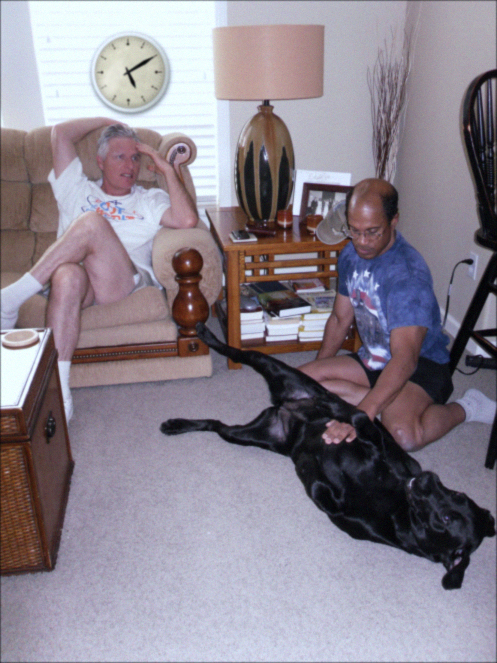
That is **5:10**
